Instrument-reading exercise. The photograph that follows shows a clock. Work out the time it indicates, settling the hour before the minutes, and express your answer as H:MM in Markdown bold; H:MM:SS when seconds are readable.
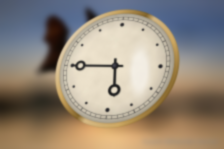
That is **5:45**
